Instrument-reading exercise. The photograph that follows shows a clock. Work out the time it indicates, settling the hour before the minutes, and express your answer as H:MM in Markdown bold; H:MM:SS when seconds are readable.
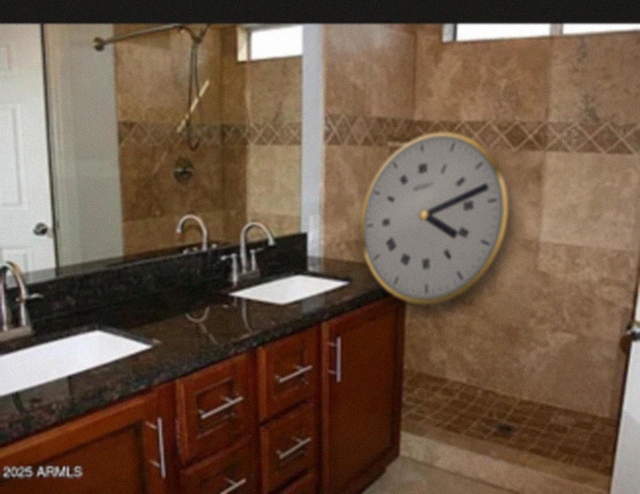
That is **4:13**
